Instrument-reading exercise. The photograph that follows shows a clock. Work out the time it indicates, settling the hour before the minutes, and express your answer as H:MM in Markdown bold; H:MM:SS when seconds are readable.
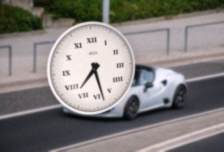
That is **7:28**
